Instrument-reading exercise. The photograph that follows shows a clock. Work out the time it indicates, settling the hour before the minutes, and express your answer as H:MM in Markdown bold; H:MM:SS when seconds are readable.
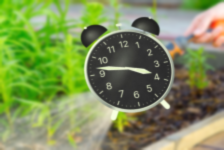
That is **3:47**
